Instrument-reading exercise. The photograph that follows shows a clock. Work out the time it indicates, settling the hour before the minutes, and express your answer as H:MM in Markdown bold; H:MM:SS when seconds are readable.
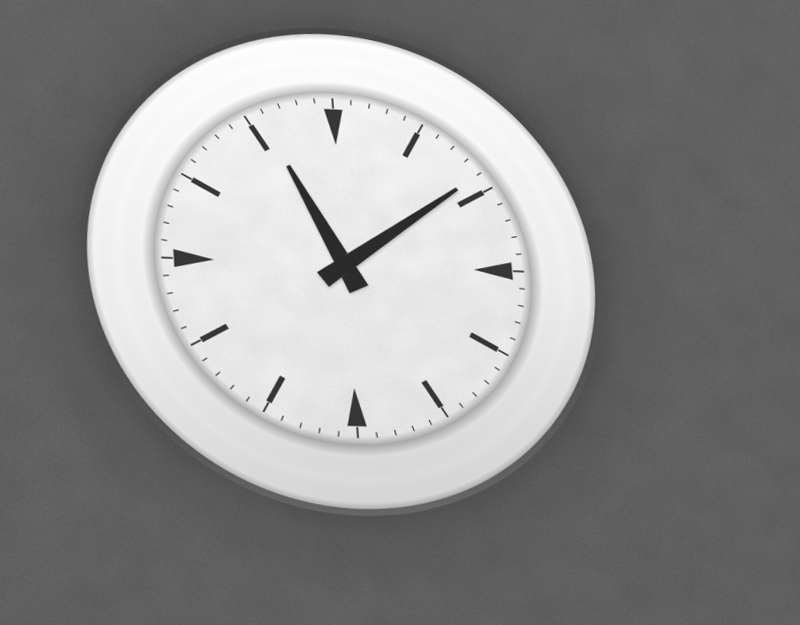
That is **11:09**
